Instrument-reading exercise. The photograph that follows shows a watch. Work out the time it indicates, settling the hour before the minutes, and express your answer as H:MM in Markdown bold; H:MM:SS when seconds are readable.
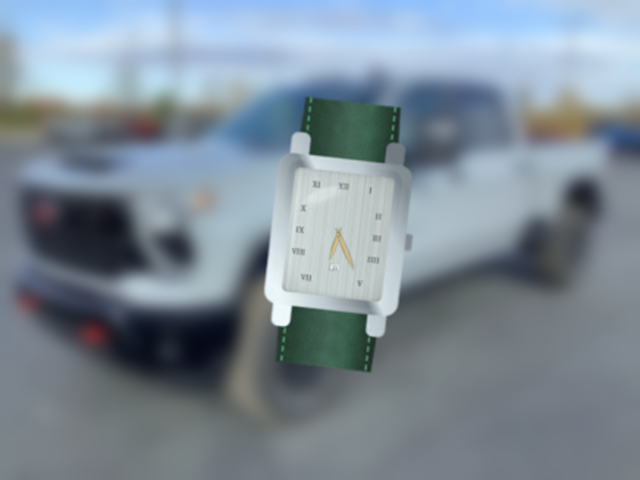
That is **6:25**
